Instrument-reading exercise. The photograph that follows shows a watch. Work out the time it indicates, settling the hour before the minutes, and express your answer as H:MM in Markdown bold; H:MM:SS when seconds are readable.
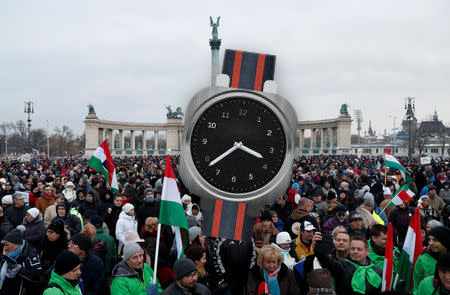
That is **3:38**
